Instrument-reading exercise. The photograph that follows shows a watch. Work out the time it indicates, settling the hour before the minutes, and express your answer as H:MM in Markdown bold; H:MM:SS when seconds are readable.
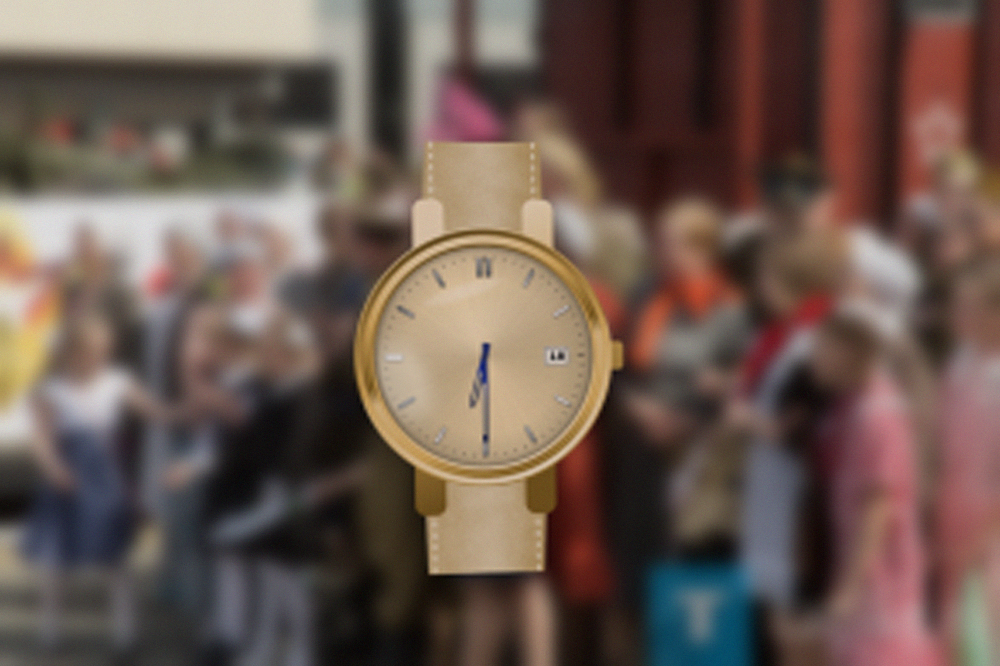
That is **6:30**
